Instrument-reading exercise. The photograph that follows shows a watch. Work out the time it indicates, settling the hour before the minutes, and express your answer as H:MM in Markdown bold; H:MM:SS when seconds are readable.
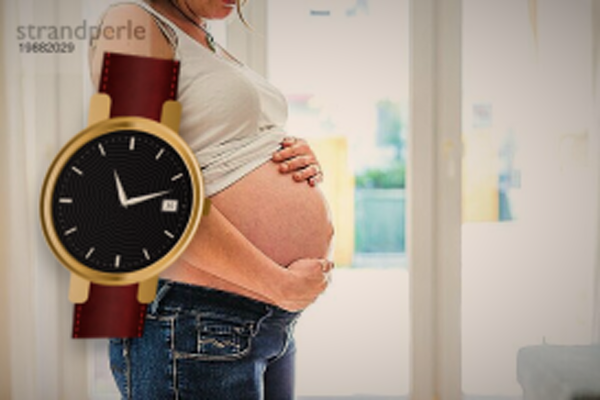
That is **11:12**
